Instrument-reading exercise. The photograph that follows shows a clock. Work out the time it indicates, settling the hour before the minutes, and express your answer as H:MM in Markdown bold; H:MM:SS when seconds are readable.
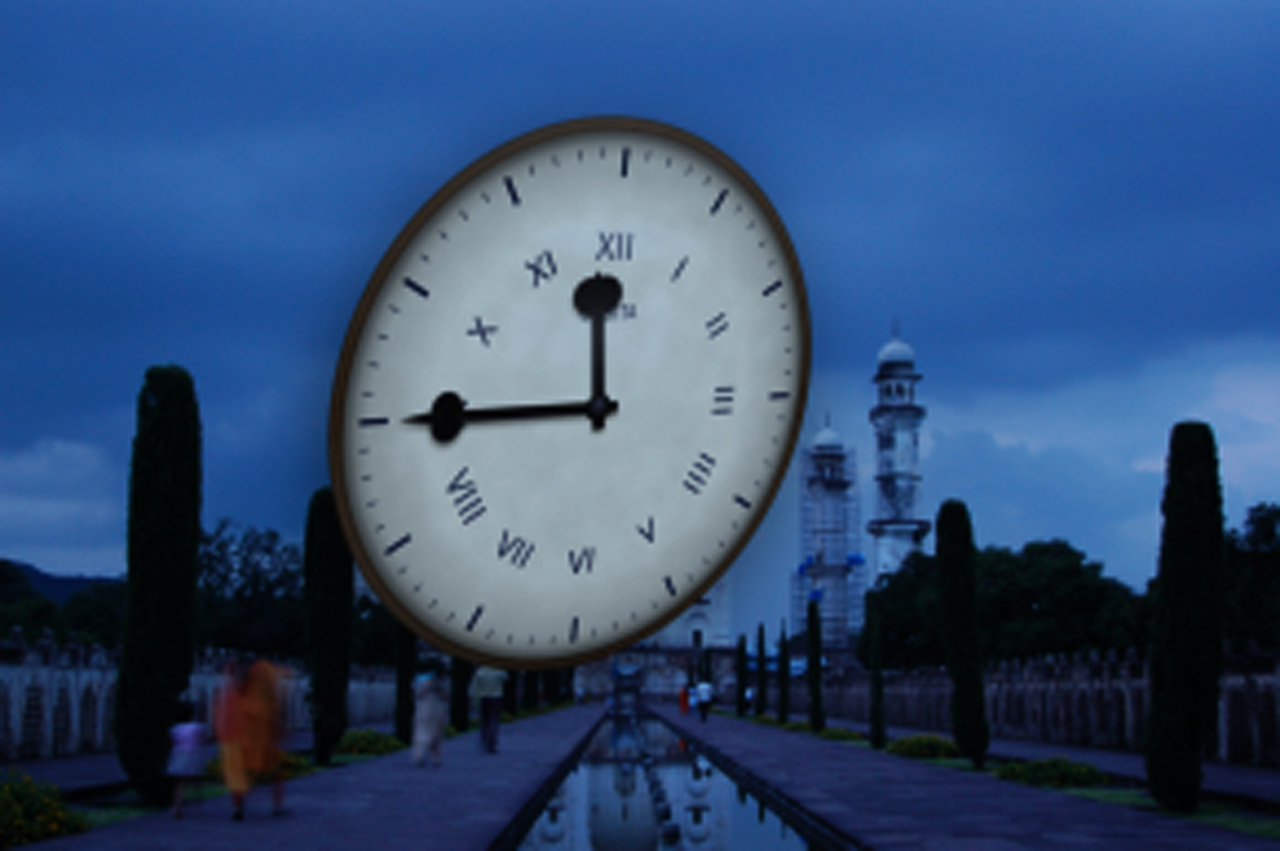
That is **11:45**
